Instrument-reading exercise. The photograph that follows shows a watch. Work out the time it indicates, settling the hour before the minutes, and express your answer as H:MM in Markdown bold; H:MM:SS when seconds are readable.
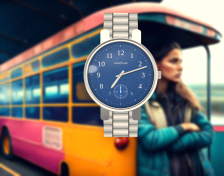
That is **7:12**
